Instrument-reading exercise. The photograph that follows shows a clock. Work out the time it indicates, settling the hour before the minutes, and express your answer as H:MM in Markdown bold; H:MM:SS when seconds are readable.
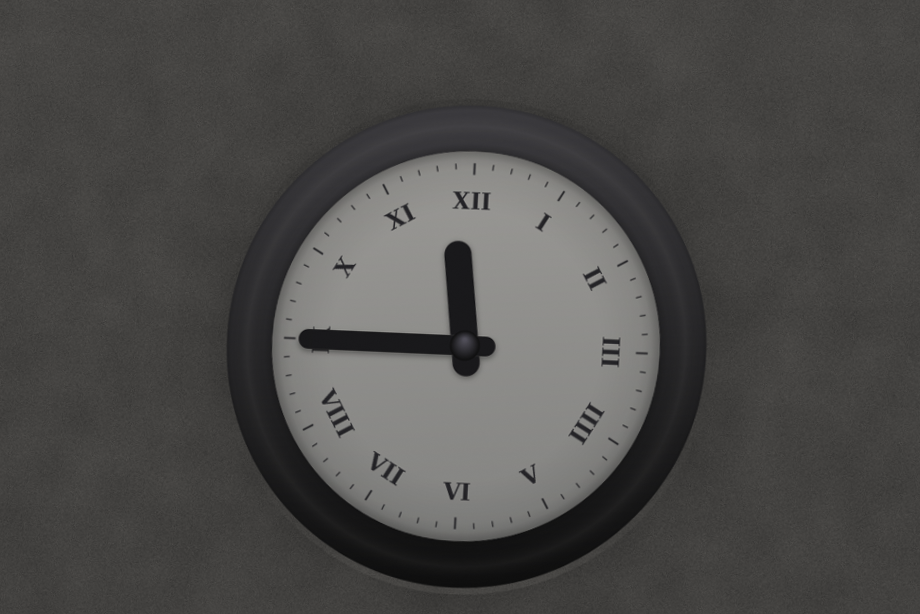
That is **11:45**
